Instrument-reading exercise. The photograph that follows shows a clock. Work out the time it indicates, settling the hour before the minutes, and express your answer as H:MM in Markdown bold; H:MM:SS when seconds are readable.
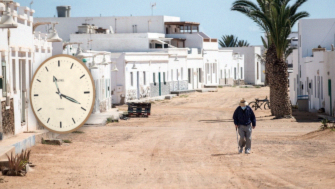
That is **11:19**
